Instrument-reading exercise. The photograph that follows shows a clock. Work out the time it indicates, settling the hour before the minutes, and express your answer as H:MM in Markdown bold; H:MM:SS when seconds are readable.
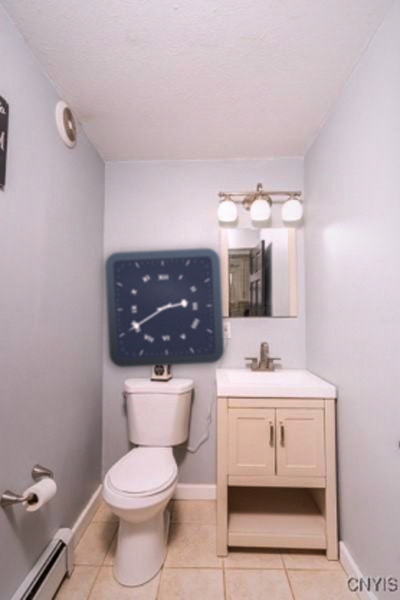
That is **2:40**
